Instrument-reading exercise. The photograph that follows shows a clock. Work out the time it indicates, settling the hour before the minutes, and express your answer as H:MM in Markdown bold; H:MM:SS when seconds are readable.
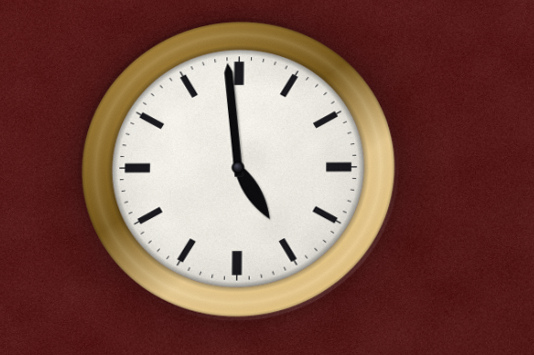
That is **4:59**
